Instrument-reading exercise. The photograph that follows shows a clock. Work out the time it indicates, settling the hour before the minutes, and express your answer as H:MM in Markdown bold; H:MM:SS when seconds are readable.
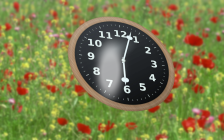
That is **6:03**
